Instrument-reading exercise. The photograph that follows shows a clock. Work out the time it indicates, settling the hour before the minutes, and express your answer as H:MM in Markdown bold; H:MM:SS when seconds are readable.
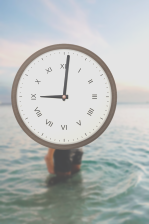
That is **9:01**
